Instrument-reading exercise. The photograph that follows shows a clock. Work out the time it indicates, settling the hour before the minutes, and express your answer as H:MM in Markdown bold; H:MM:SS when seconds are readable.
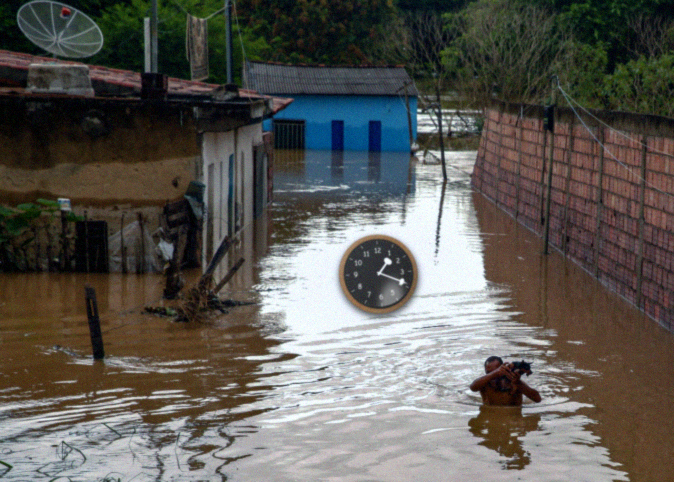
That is **1:19**
